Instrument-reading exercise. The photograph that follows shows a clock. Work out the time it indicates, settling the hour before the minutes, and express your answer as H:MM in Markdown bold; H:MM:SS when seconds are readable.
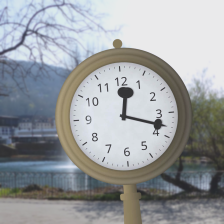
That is **12:18**
